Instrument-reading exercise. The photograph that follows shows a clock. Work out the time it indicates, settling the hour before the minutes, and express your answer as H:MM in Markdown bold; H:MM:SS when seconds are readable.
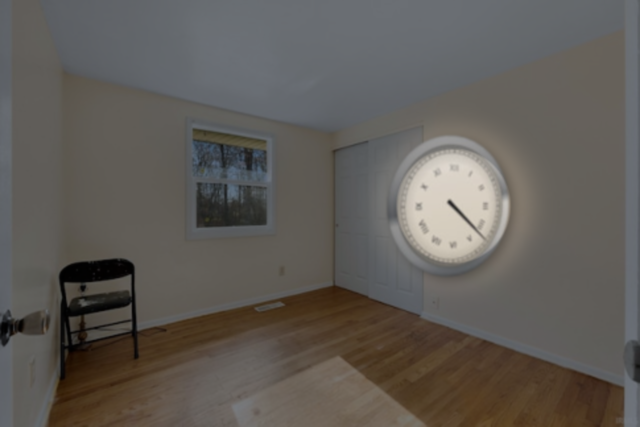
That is **4:22**
